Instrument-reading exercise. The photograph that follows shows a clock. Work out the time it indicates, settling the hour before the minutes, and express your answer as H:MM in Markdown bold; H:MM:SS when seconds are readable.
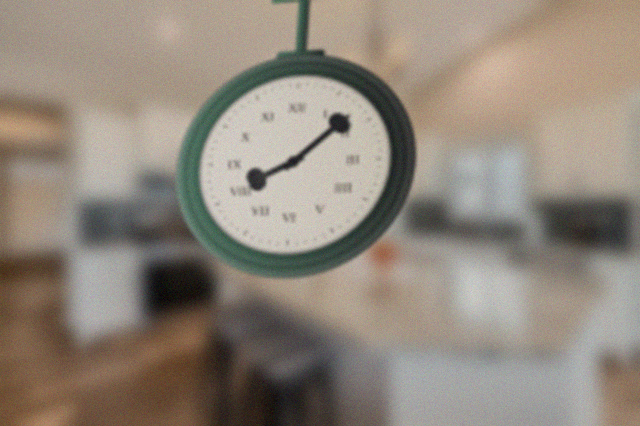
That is **8:08**
